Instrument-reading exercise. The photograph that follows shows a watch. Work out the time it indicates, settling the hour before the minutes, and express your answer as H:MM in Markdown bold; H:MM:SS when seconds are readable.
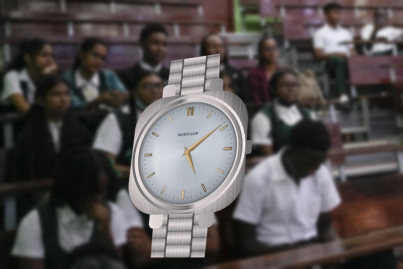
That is **5:09**
